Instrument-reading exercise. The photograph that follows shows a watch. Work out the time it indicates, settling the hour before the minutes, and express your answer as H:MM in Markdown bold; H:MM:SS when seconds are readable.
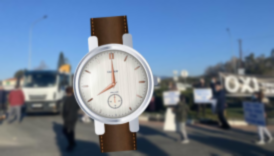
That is **8:00**
